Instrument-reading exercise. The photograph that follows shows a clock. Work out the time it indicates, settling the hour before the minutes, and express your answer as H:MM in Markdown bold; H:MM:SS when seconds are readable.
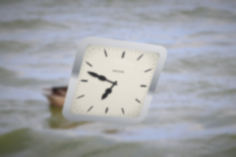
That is **6:48**
